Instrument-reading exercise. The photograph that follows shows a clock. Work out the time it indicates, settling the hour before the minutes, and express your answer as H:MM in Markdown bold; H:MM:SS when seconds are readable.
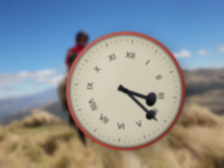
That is **3:21**
